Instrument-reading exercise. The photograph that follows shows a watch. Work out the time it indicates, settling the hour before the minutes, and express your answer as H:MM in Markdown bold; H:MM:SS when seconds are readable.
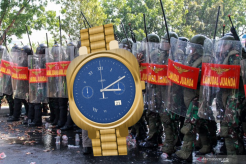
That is **3:11**
